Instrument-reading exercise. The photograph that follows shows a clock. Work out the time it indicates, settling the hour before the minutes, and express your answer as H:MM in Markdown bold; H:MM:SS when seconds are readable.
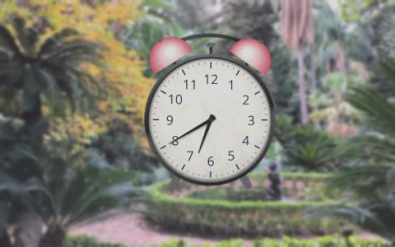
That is **6:40**
